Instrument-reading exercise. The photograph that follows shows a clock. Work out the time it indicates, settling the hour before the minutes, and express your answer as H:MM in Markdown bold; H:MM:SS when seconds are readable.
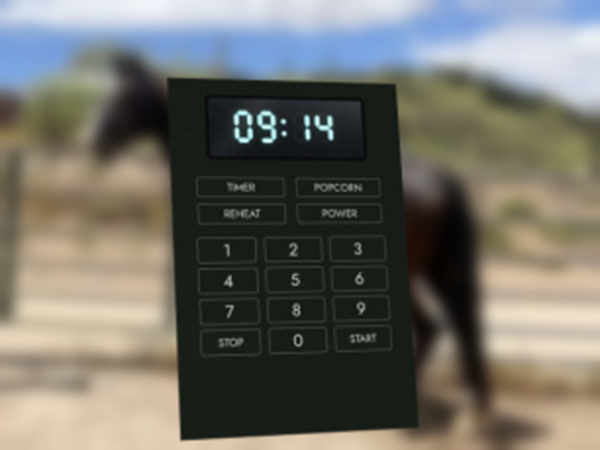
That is **9:14**
